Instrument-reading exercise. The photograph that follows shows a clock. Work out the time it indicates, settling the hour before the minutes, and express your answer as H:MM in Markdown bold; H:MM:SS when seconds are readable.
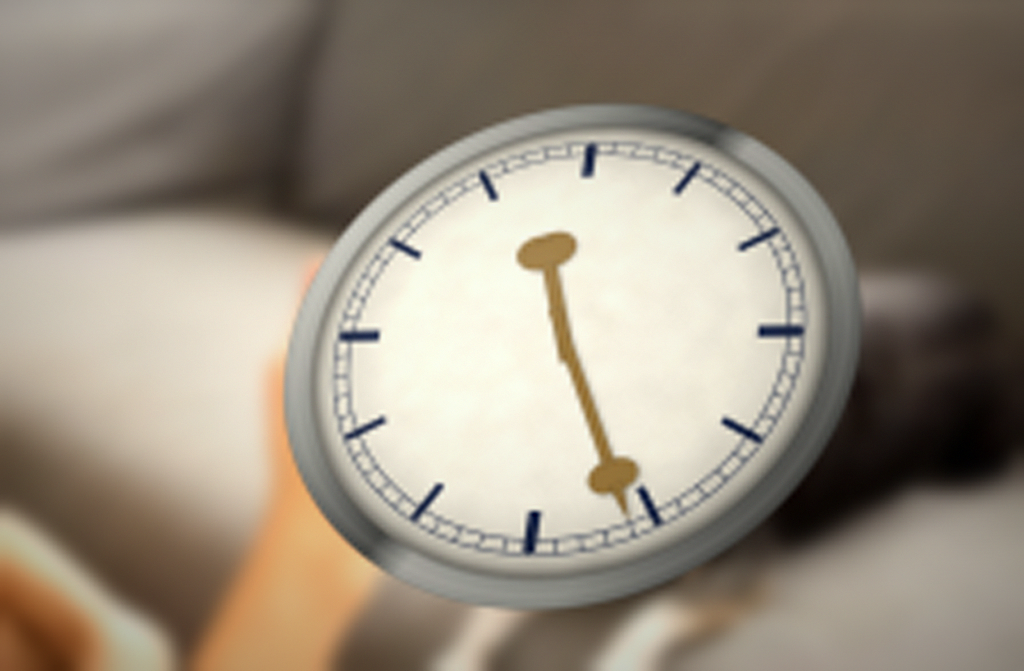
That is **11:26**
